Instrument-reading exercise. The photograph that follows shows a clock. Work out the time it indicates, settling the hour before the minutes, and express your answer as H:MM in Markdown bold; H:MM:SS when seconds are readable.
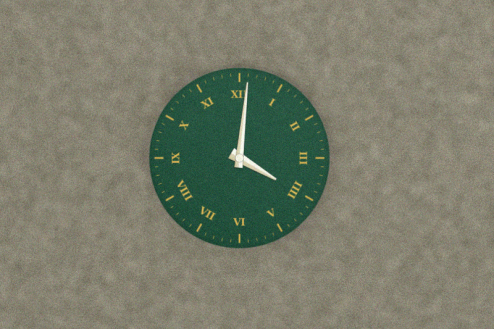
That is **4:01**
